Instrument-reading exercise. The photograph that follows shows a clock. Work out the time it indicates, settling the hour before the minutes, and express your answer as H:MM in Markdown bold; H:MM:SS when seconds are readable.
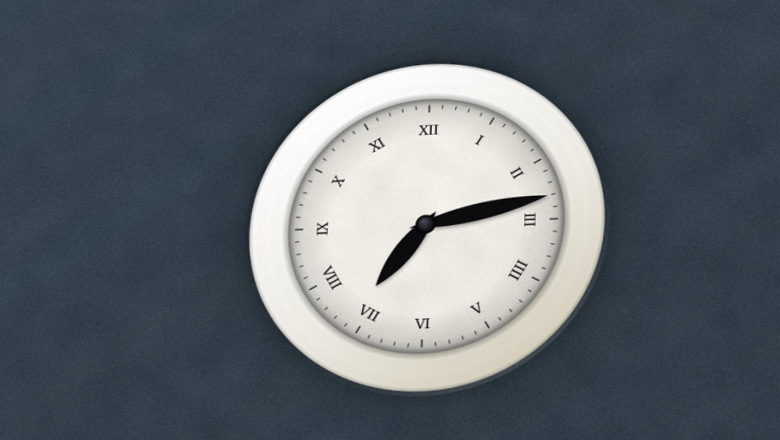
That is **7:13**
